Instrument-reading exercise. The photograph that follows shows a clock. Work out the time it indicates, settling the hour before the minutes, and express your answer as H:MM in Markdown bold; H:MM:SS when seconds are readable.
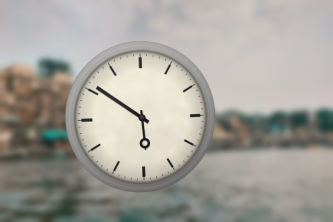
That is **5:51**
